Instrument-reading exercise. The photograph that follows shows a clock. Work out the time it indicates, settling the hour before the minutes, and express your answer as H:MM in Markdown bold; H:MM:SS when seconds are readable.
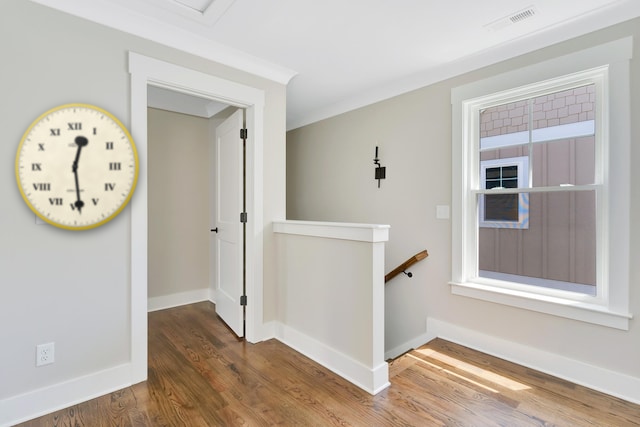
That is **12:29**
